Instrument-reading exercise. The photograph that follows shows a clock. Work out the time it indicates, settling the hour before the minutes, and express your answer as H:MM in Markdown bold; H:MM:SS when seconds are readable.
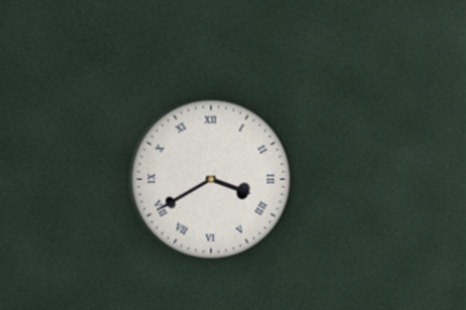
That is **3:40**
